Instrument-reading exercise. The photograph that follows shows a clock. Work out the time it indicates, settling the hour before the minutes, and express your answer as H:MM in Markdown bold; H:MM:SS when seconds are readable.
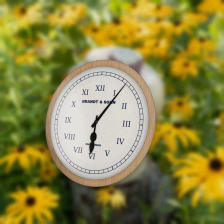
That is **6:06**
